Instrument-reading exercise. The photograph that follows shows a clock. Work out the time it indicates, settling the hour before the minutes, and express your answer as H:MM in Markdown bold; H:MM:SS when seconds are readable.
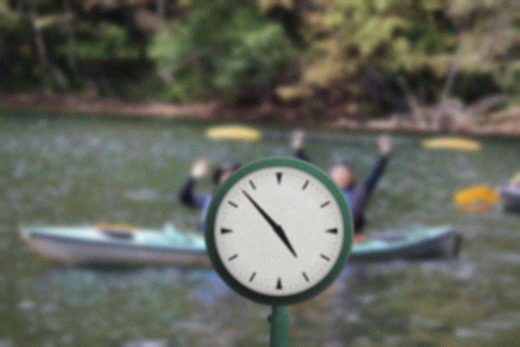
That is **4:53**
